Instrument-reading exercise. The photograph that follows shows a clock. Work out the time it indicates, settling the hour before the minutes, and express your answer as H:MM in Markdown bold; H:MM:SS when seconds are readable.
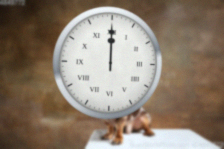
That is **12:00**
